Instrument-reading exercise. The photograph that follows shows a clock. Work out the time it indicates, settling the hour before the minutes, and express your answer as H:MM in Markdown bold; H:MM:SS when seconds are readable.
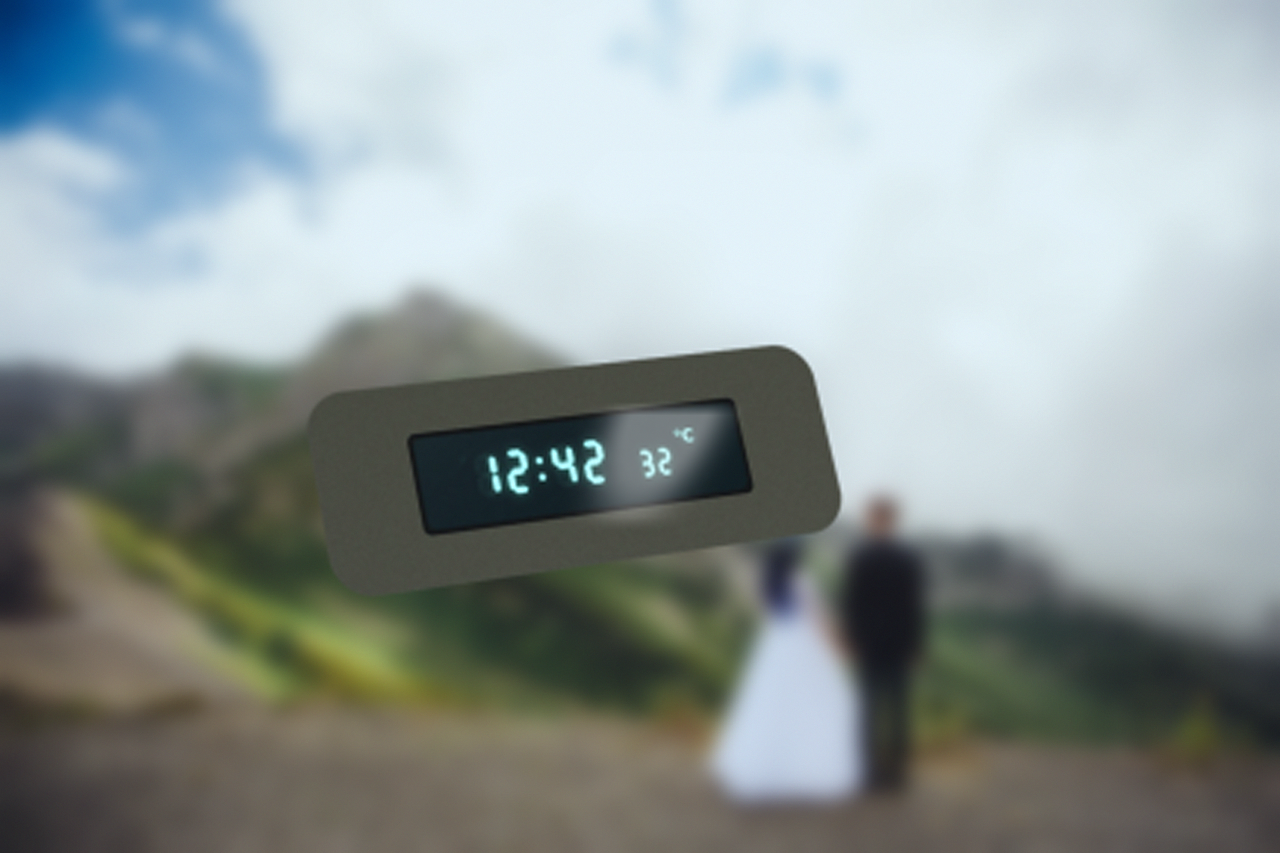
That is **12:42**
